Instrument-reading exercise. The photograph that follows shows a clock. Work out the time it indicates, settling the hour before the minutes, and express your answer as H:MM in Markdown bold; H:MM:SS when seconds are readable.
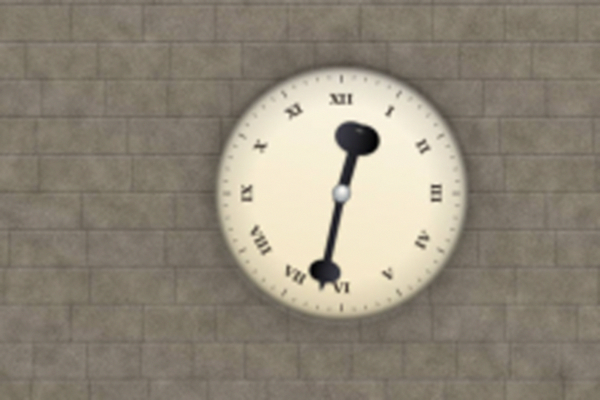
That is **12:32**
